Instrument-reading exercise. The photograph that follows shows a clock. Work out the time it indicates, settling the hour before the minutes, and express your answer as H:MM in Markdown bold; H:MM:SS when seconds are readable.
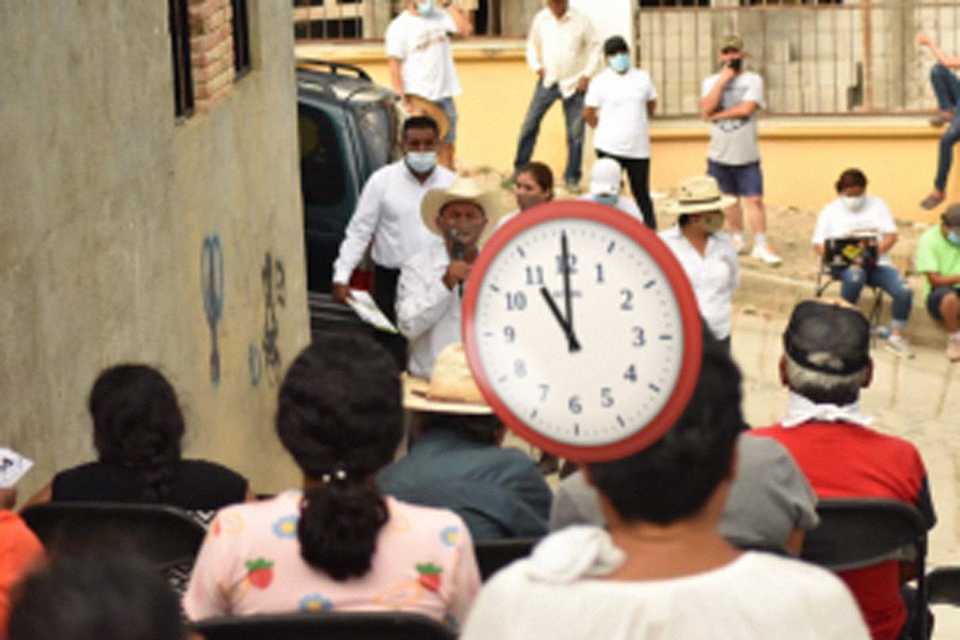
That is **11:00**
